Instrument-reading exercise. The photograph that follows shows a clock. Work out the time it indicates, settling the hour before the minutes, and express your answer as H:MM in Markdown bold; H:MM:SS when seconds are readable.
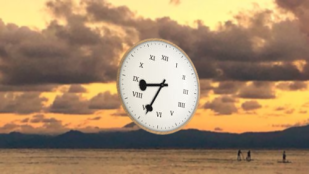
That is **8:34**
